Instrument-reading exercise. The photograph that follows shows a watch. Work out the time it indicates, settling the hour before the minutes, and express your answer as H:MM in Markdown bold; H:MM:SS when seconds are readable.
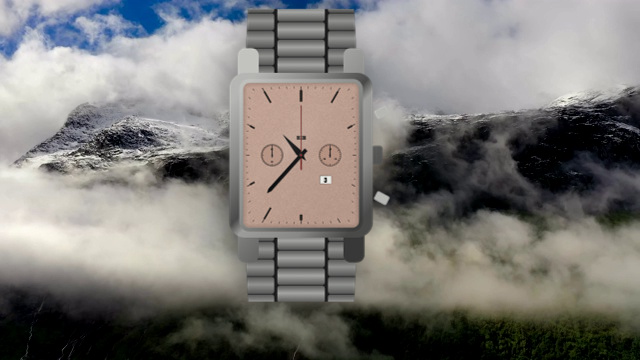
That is **10:37**
